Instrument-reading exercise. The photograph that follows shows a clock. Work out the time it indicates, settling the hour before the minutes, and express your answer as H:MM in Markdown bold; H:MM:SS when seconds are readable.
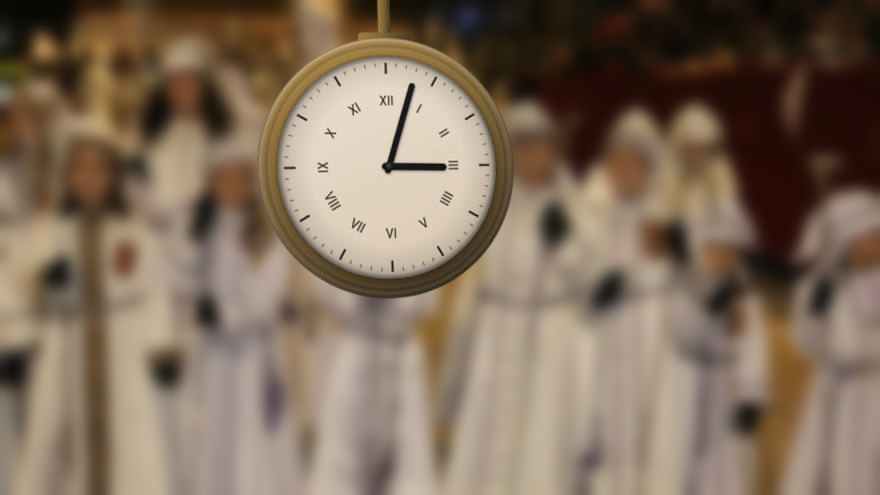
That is **3:03**
